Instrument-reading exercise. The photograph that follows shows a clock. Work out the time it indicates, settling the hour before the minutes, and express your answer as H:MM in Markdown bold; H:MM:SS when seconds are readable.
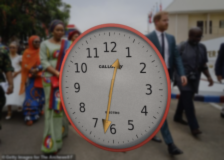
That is **12:32**
